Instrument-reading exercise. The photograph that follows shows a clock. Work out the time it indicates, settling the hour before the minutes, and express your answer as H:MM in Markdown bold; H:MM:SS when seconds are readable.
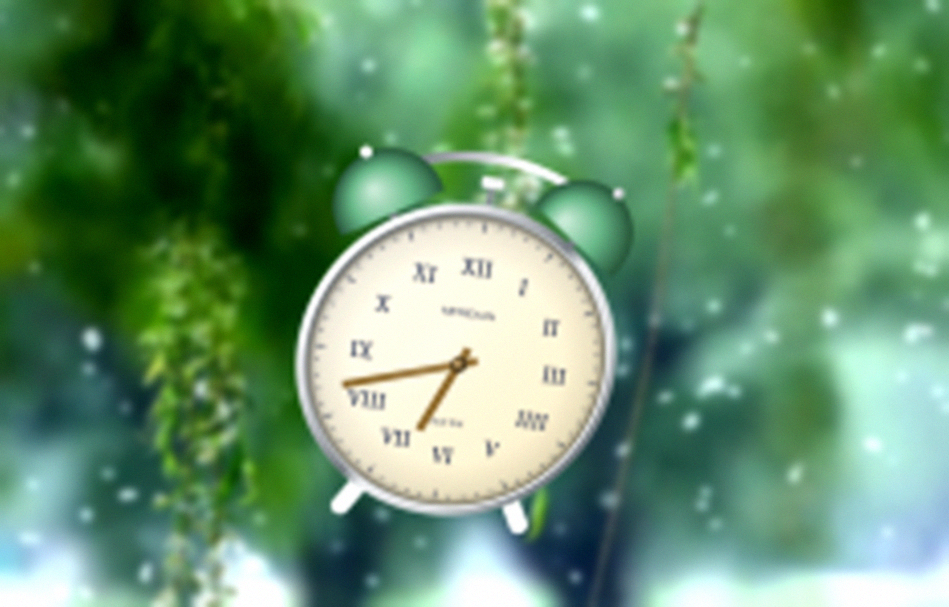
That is **6:42**
